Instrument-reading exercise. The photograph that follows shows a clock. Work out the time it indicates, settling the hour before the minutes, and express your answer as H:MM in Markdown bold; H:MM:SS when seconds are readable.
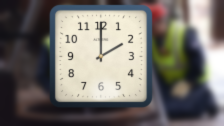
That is **2:00**
